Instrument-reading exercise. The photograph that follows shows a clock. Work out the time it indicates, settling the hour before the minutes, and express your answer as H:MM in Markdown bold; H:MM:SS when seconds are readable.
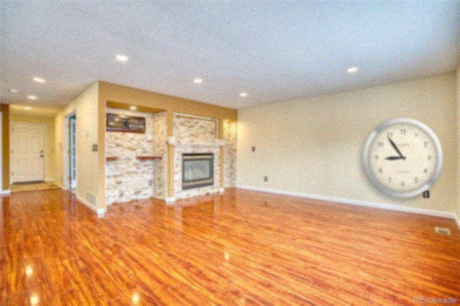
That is **8:54**
